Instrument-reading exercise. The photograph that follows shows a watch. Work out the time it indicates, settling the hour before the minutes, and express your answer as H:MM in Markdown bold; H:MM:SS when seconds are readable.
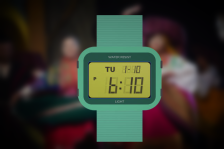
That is **6:10**
